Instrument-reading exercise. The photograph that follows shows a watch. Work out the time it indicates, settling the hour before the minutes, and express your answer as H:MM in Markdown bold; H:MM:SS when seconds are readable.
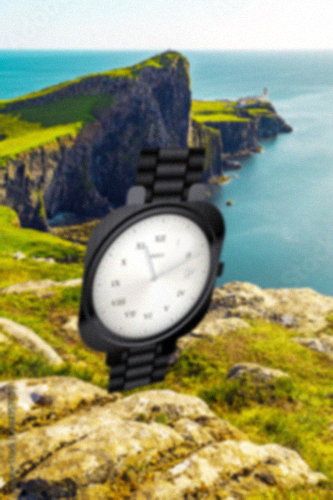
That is **11:11**
